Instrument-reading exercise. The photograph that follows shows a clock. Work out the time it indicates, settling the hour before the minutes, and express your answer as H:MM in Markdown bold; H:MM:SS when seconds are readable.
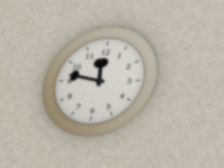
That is **11:47**
